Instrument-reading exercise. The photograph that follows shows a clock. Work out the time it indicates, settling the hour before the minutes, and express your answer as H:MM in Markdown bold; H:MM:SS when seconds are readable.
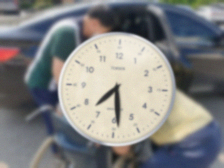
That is **7:29**
